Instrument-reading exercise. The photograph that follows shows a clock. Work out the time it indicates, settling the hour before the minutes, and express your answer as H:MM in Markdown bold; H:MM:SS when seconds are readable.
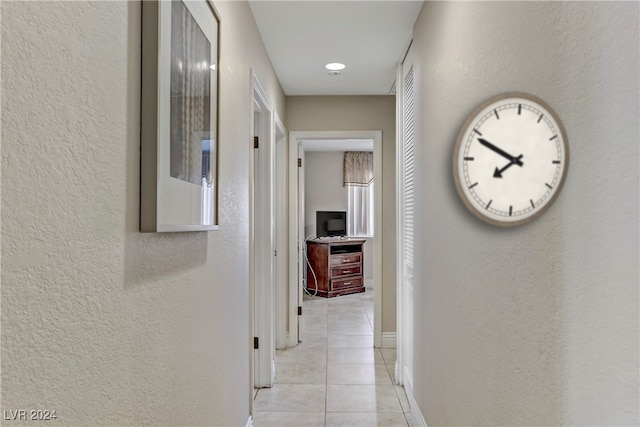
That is **7:49**
